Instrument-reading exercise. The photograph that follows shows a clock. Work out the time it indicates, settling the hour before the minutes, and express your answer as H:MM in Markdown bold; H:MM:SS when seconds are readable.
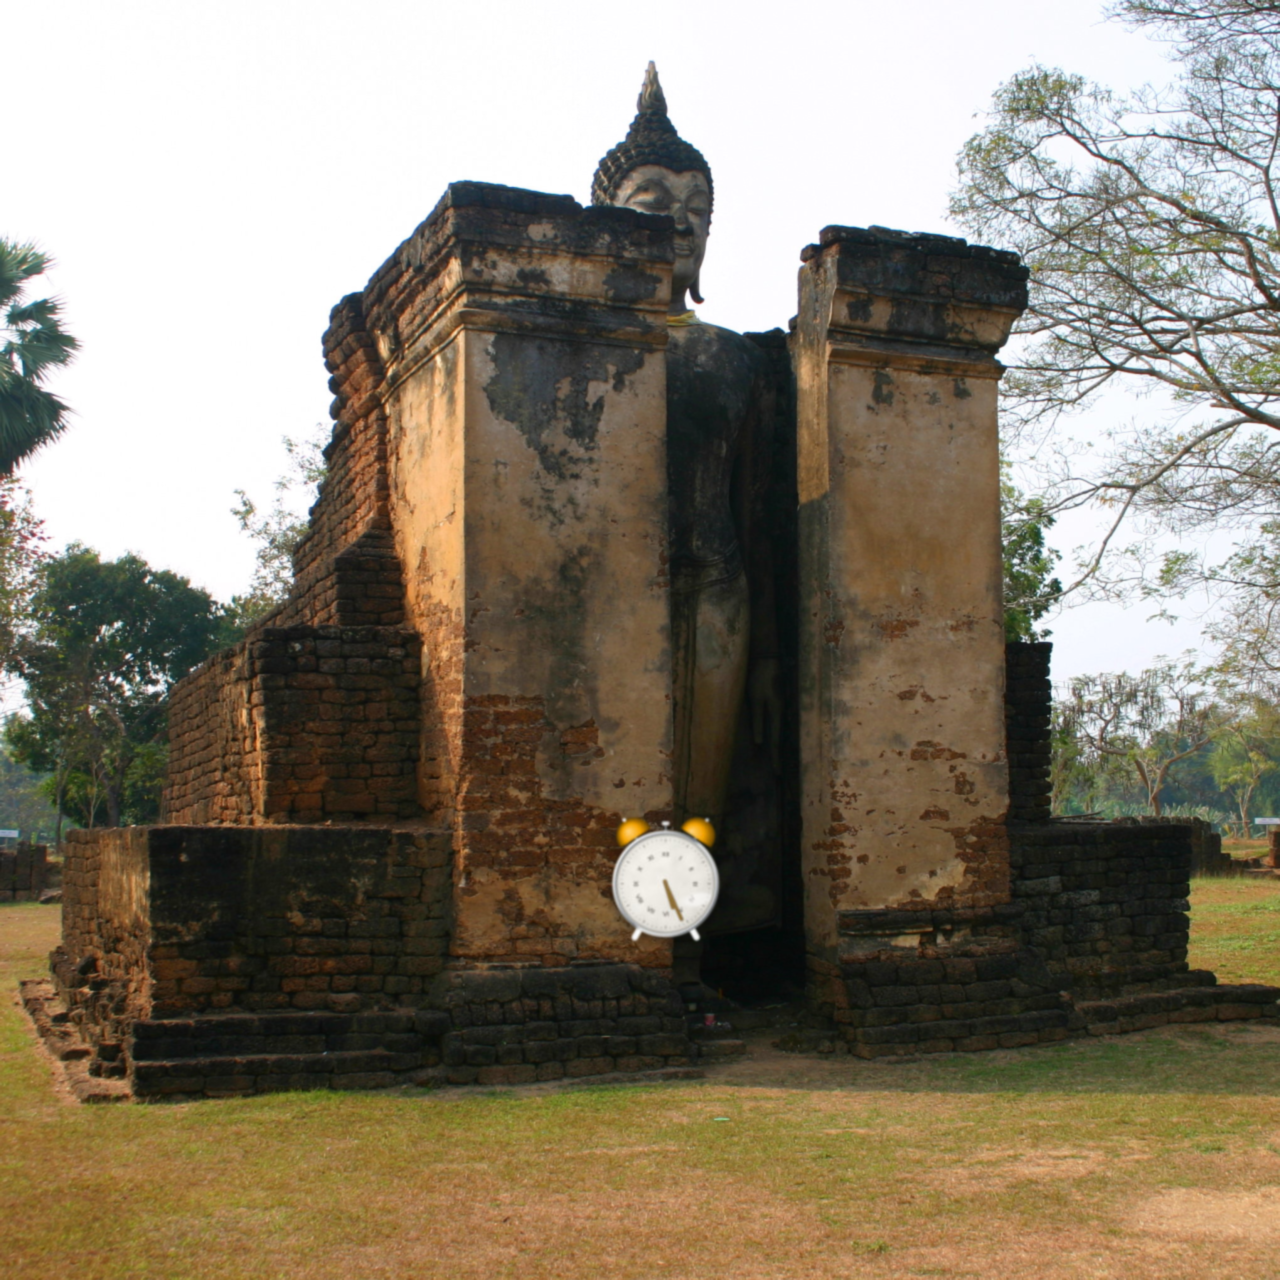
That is **5:26**
